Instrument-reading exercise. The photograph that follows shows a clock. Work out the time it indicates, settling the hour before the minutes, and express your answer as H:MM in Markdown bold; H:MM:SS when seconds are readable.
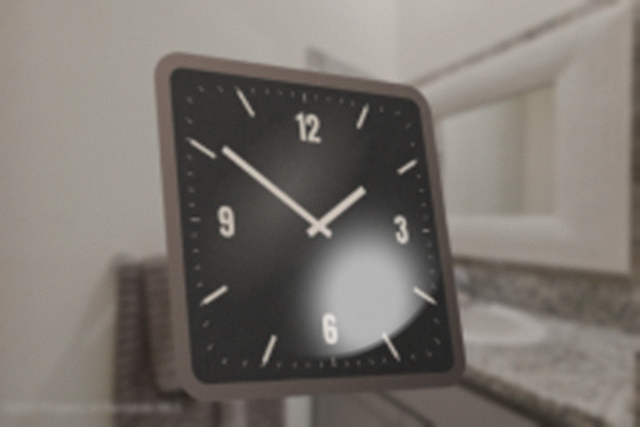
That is **1:51**
